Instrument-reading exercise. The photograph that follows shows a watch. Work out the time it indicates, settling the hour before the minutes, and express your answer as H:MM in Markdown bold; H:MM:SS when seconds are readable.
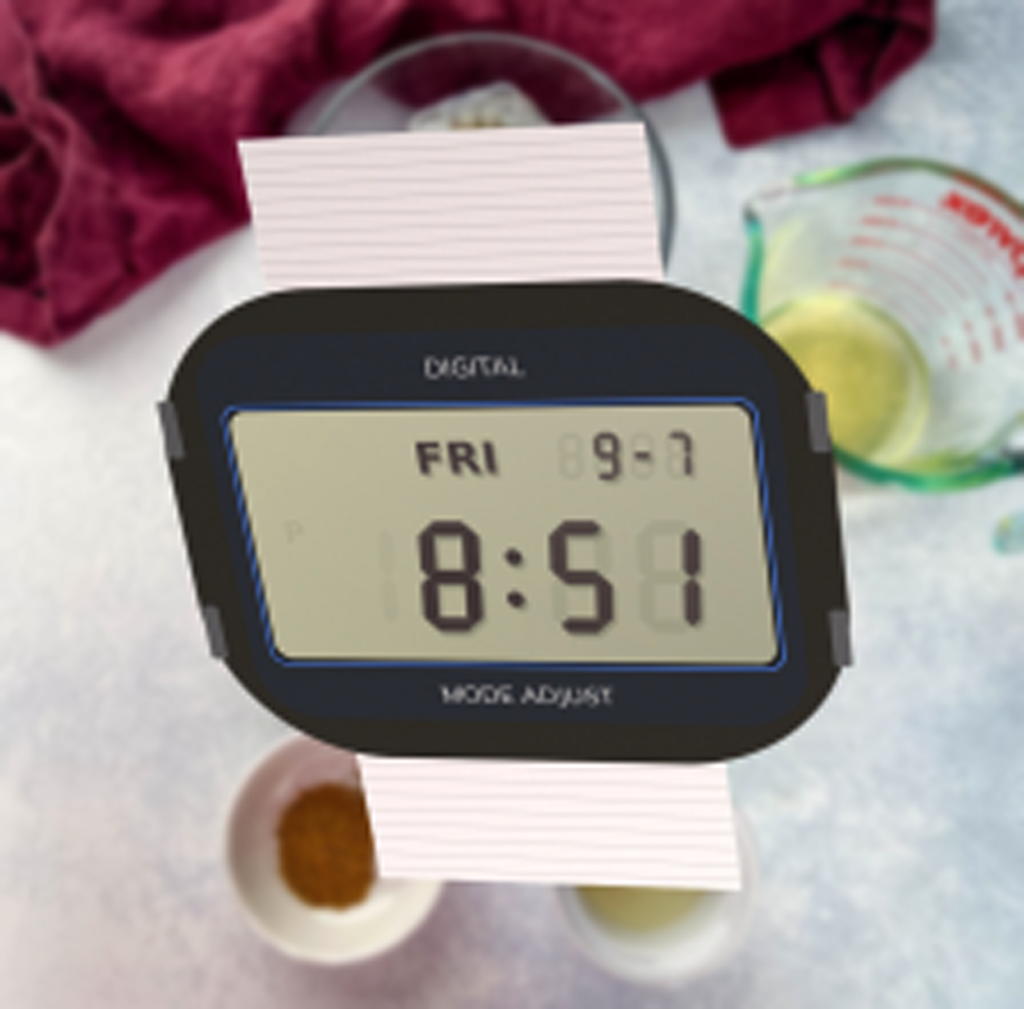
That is **8:51**
